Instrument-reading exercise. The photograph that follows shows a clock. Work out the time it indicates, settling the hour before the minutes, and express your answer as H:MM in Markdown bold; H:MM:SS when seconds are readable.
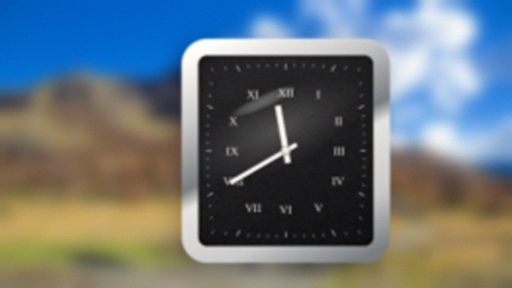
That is **11:40**
